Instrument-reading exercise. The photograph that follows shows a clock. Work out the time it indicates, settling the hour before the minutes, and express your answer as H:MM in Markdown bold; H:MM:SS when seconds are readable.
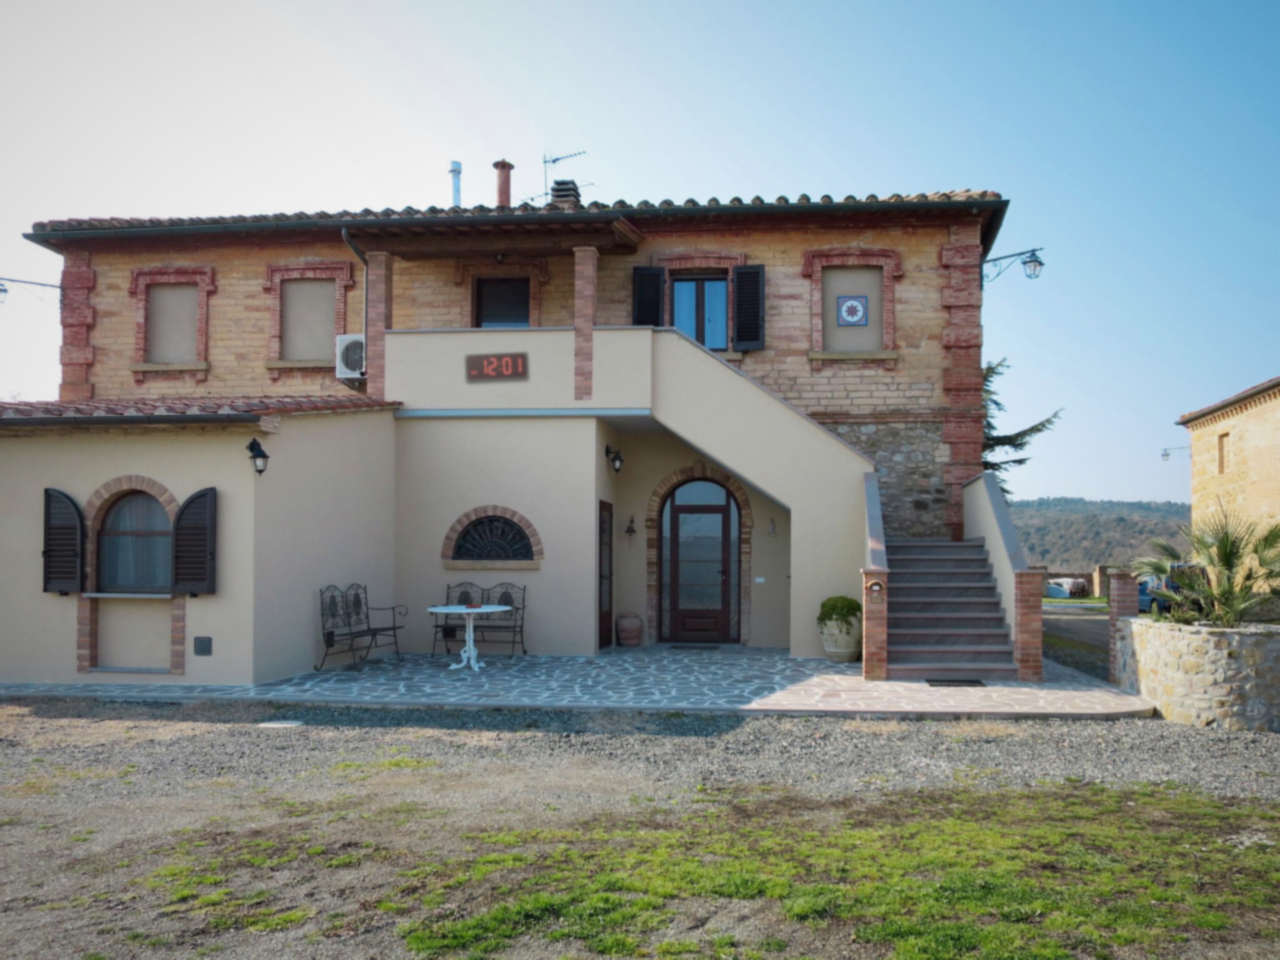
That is **12:01**
